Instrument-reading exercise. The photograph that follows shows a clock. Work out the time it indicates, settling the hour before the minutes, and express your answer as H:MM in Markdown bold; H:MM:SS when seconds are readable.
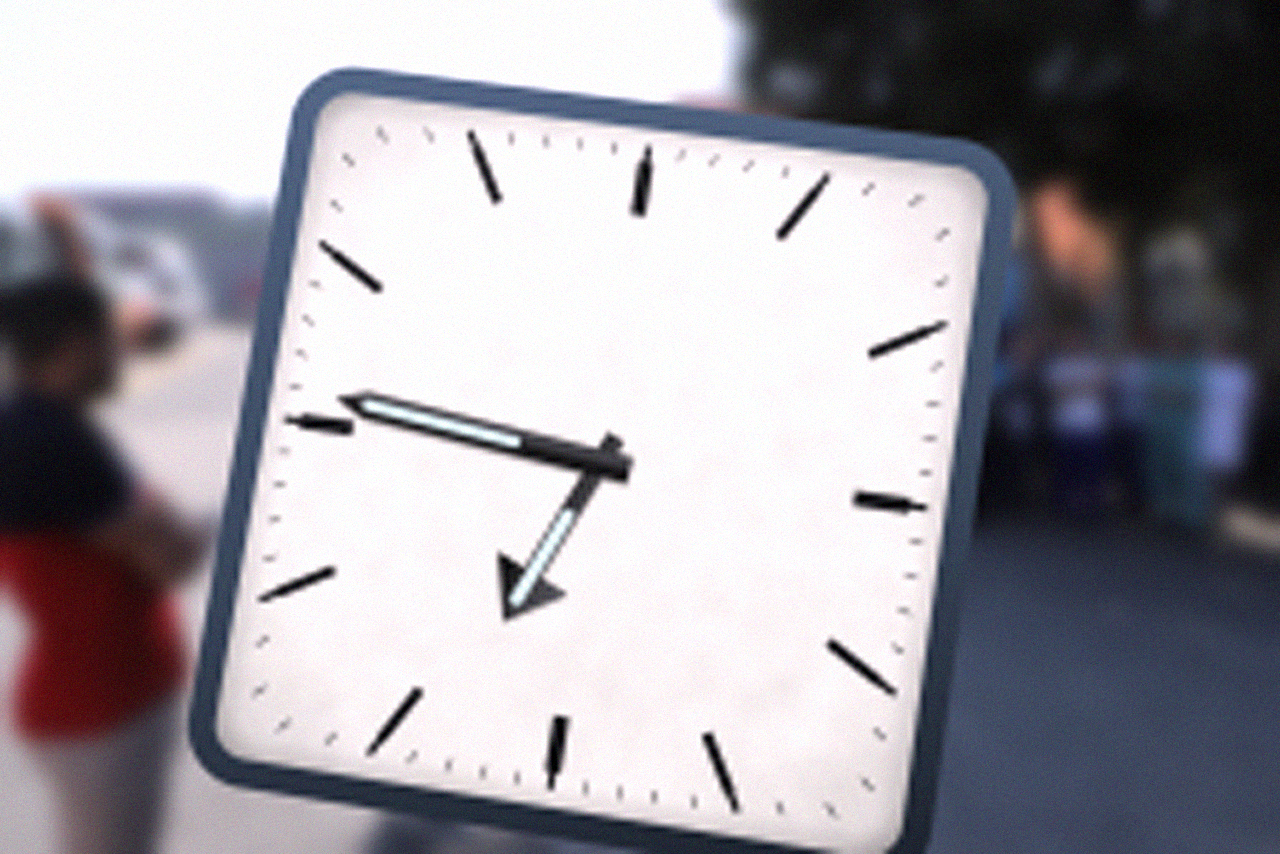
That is **6:46**
